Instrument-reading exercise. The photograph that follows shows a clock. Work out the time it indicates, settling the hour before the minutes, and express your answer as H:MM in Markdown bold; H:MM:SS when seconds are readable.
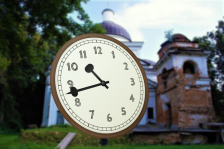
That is **10:43**
